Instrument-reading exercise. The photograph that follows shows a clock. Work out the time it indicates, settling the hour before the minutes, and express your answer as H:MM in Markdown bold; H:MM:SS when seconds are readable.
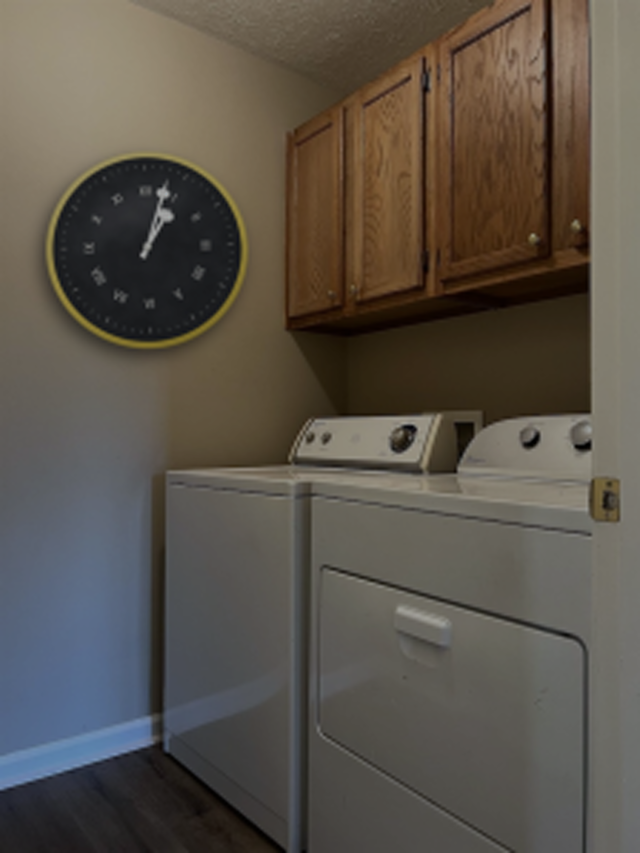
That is **1:03**
